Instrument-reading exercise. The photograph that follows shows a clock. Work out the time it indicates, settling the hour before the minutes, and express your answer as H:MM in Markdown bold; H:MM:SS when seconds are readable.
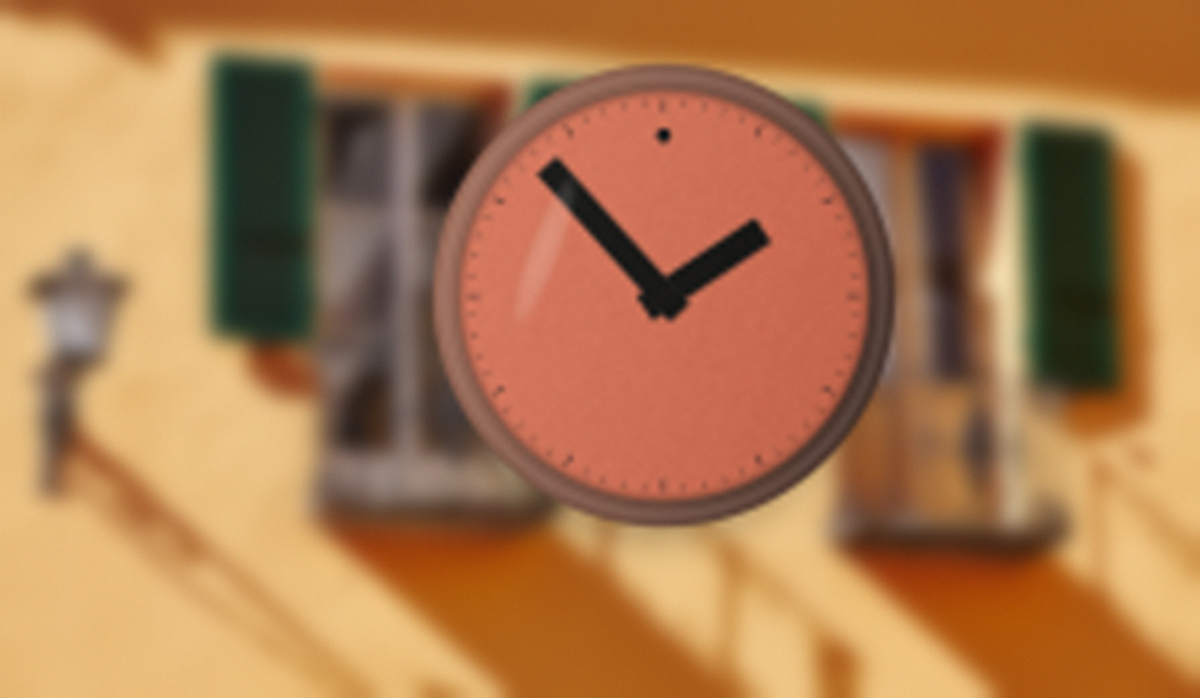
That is **1:53**
